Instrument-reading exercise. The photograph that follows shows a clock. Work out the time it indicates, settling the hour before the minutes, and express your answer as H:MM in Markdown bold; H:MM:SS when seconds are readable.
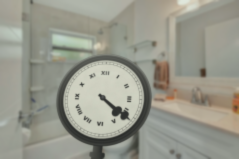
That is **4:21**
